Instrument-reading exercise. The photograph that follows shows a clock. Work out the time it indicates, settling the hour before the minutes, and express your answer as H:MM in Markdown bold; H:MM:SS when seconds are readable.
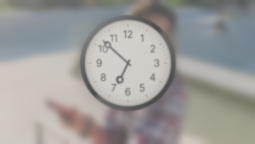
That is **6:52**
